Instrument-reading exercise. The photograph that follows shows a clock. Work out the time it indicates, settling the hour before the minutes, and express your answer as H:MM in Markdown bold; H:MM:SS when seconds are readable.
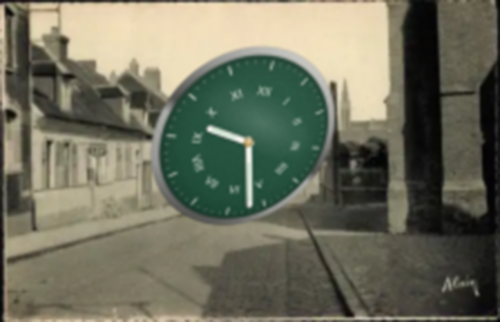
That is **9:27**
